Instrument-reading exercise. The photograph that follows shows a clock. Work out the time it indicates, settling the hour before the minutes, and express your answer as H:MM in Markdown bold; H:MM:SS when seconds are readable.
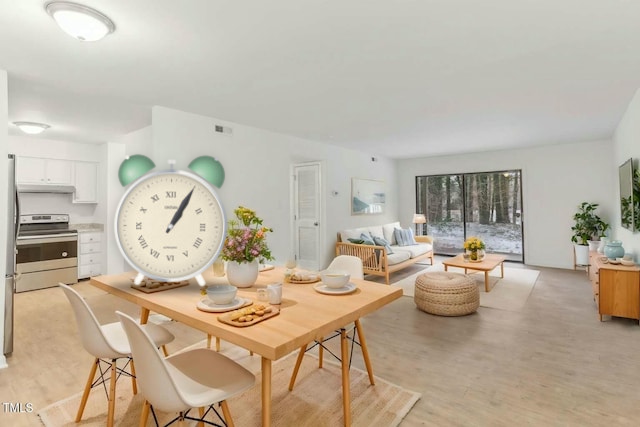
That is **1:05**
